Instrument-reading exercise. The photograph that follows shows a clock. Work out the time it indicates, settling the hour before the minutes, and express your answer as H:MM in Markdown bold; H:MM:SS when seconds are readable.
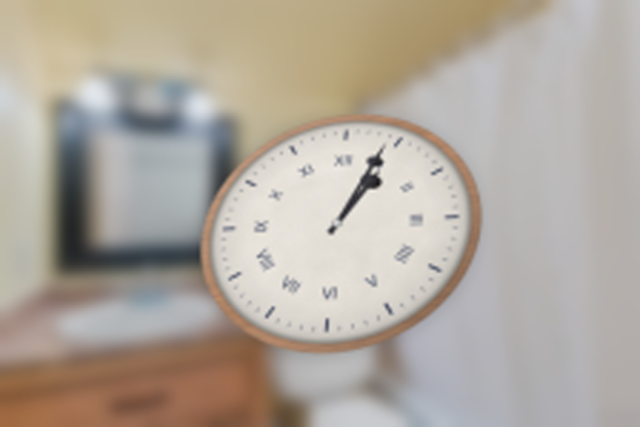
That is **1:04**
